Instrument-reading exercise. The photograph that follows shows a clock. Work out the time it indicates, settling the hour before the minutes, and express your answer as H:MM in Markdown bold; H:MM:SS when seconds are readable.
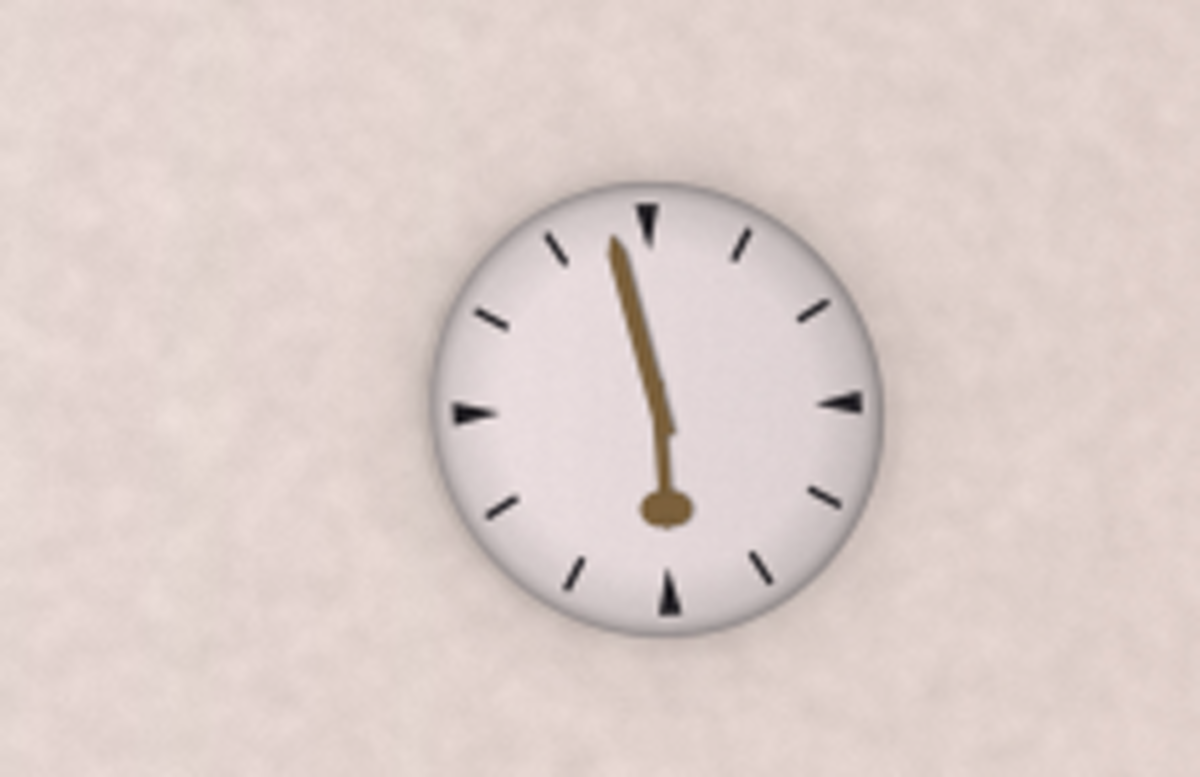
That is **5:58**
